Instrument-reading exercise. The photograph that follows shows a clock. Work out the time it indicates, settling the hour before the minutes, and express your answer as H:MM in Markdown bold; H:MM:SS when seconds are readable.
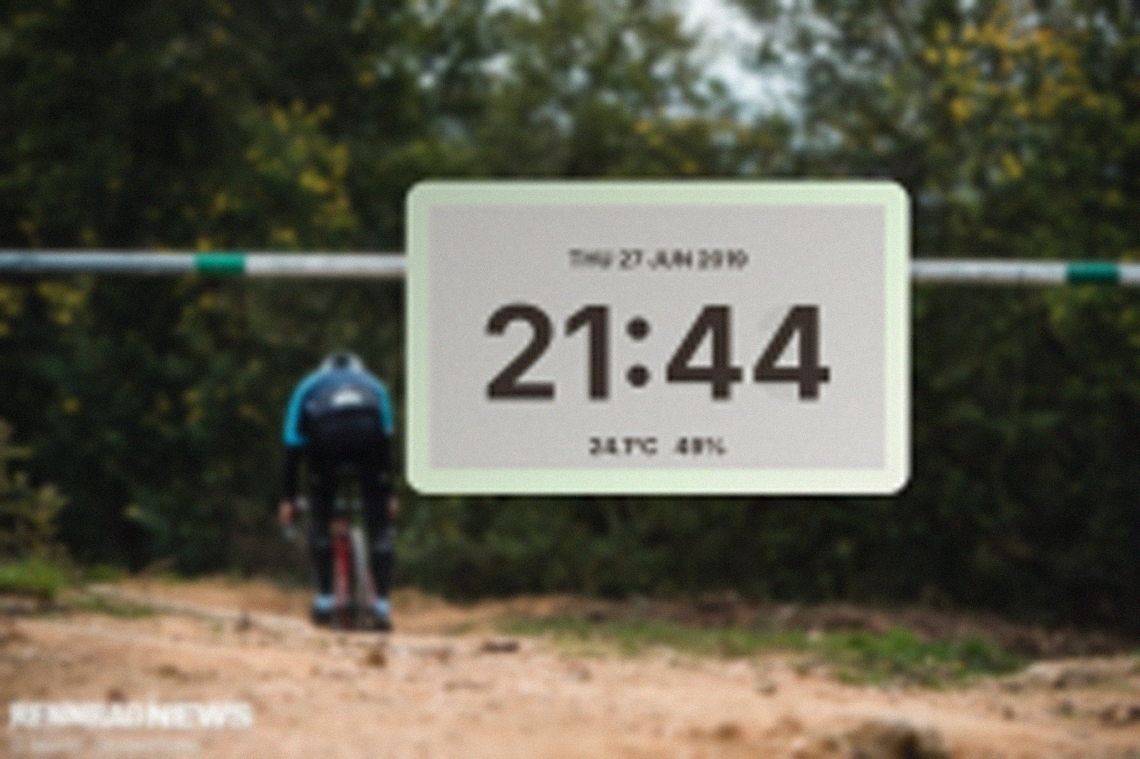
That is **21:44**
